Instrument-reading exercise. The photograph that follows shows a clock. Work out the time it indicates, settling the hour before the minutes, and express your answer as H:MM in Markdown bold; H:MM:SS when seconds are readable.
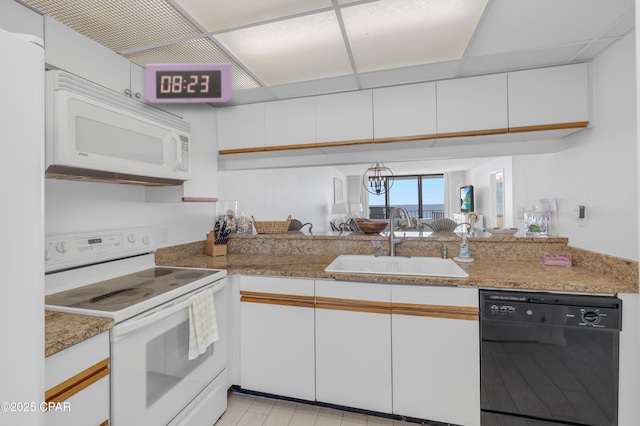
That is **8:23**
